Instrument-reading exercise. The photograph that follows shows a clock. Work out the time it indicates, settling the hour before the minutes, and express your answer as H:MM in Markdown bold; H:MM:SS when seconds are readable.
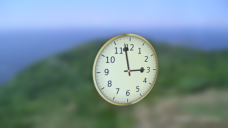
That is **2:58**
